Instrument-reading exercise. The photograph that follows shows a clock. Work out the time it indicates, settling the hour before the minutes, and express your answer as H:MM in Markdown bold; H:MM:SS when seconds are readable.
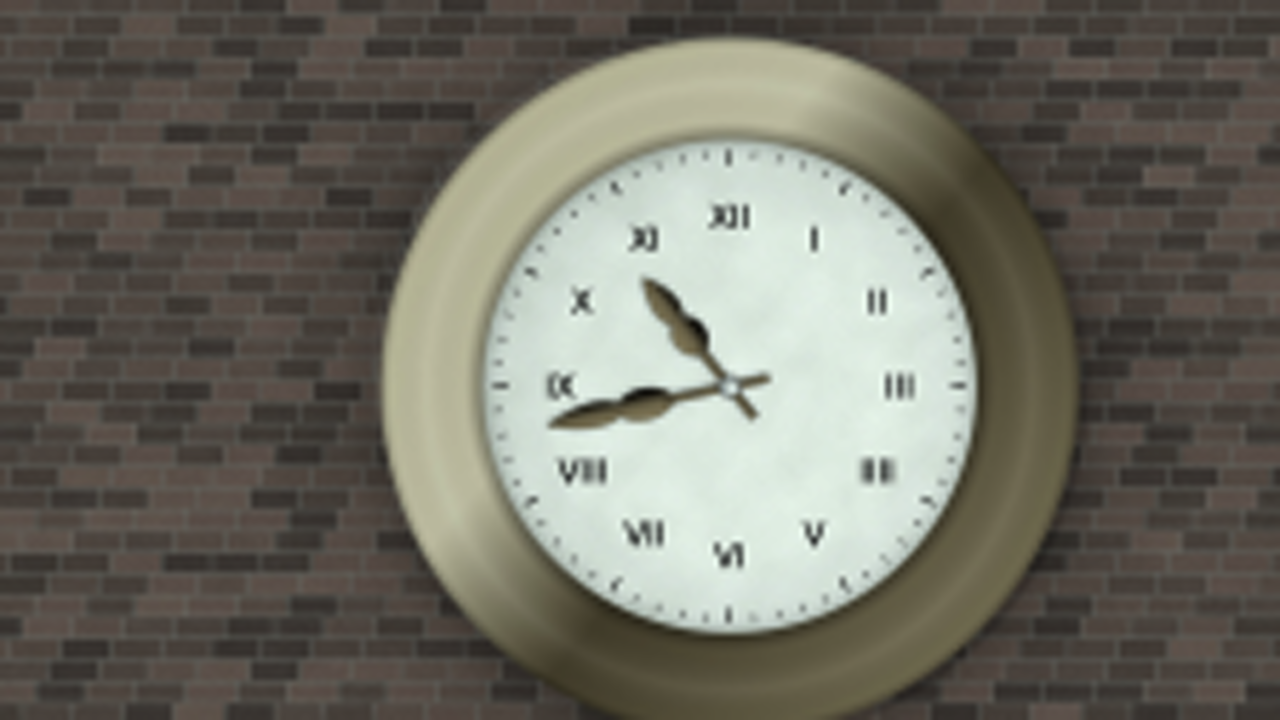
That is **10:43**
